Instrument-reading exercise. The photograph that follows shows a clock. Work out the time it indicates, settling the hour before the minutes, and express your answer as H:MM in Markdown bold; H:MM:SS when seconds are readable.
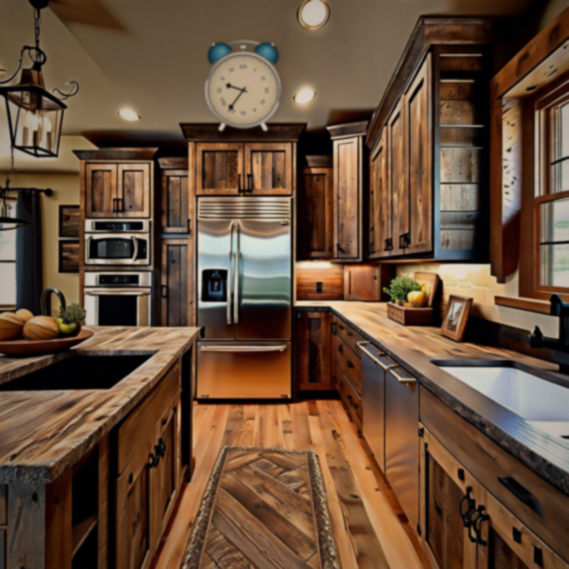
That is **9:36**
